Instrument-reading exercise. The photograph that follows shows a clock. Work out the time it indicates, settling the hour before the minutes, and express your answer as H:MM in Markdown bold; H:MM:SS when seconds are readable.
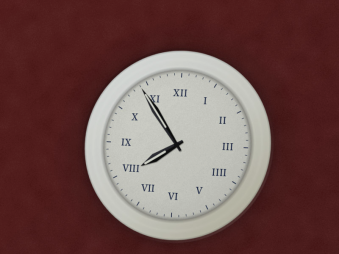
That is **7:54**
